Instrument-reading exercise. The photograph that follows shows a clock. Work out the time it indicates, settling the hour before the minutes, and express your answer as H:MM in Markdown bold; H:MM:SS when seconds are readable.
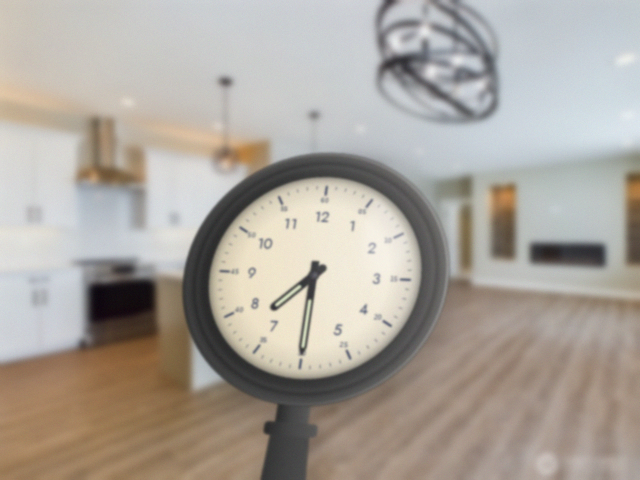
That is **7:30**
